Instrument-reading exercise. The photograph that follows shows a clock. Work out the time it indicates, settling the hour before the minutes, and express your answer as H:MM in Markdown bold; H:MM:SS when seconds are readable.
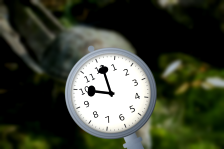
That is **10:01**
